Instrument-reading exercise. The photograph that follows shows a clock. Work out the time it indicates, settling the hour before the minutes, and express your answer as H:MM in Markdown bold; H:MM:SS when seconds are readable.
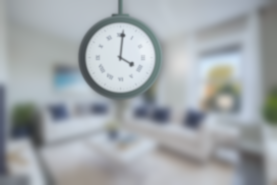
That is **4:01**
